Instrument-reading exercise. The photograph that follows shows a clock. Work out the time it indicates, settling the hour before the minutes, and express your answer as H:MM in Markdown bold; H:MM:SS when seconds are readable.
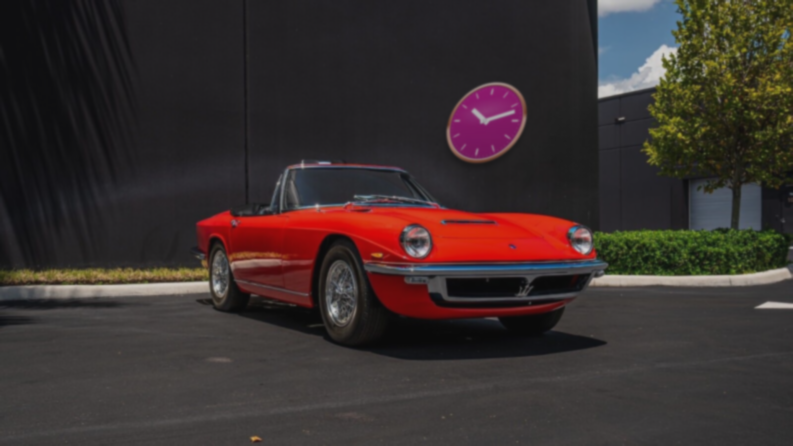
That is **10:12**
